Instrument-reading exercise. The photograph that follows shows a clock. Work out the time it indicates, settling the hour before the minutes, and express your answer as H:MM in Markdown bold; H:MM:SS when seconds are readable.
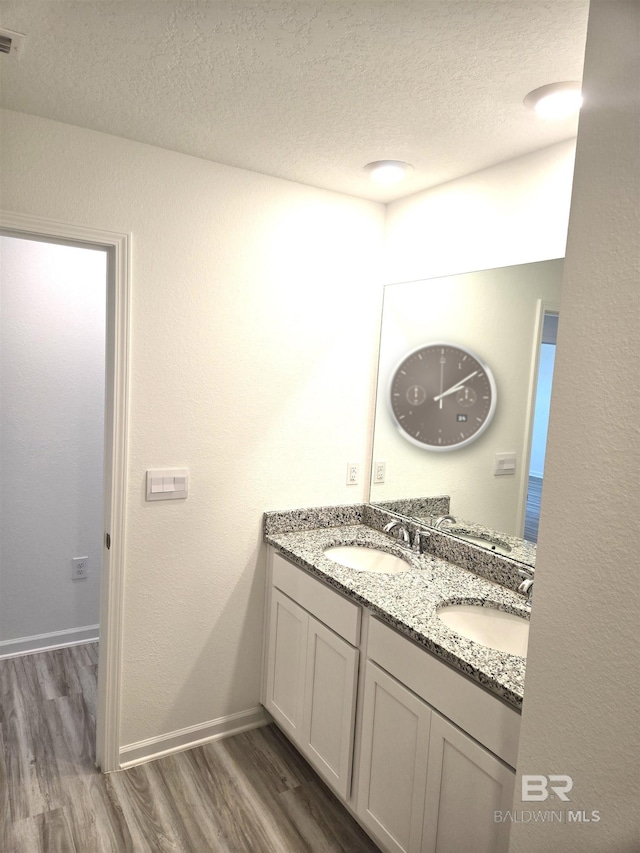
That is **2:09**
